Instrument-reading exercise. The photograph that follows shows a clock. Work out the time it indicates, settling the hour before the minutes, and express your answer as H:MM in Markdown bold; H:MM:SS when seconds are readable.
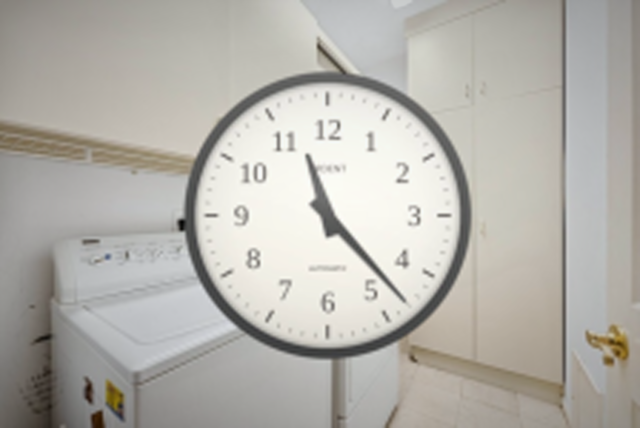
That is **11:23**
